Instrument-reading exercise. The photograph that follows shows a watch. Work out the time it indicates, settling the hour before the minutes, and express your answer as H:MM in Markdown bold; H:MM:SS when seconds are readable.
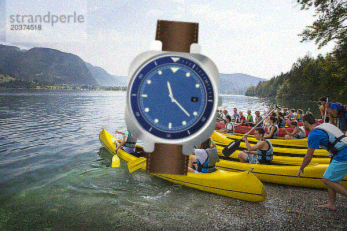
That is **11:22**
